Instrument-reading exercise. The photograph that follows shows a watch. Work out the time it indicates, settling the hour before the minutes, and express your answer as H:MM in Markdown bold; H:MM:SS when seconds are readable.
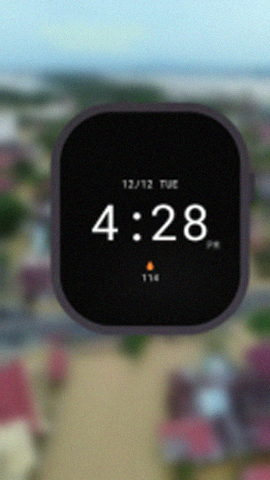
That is **4:28**
